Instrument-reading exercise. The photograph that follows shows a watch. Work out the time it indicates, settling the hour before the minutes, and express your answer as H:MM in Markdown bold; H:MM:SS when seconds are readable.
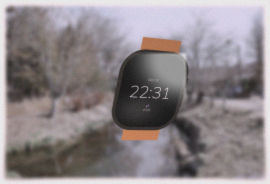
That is **22:31**
